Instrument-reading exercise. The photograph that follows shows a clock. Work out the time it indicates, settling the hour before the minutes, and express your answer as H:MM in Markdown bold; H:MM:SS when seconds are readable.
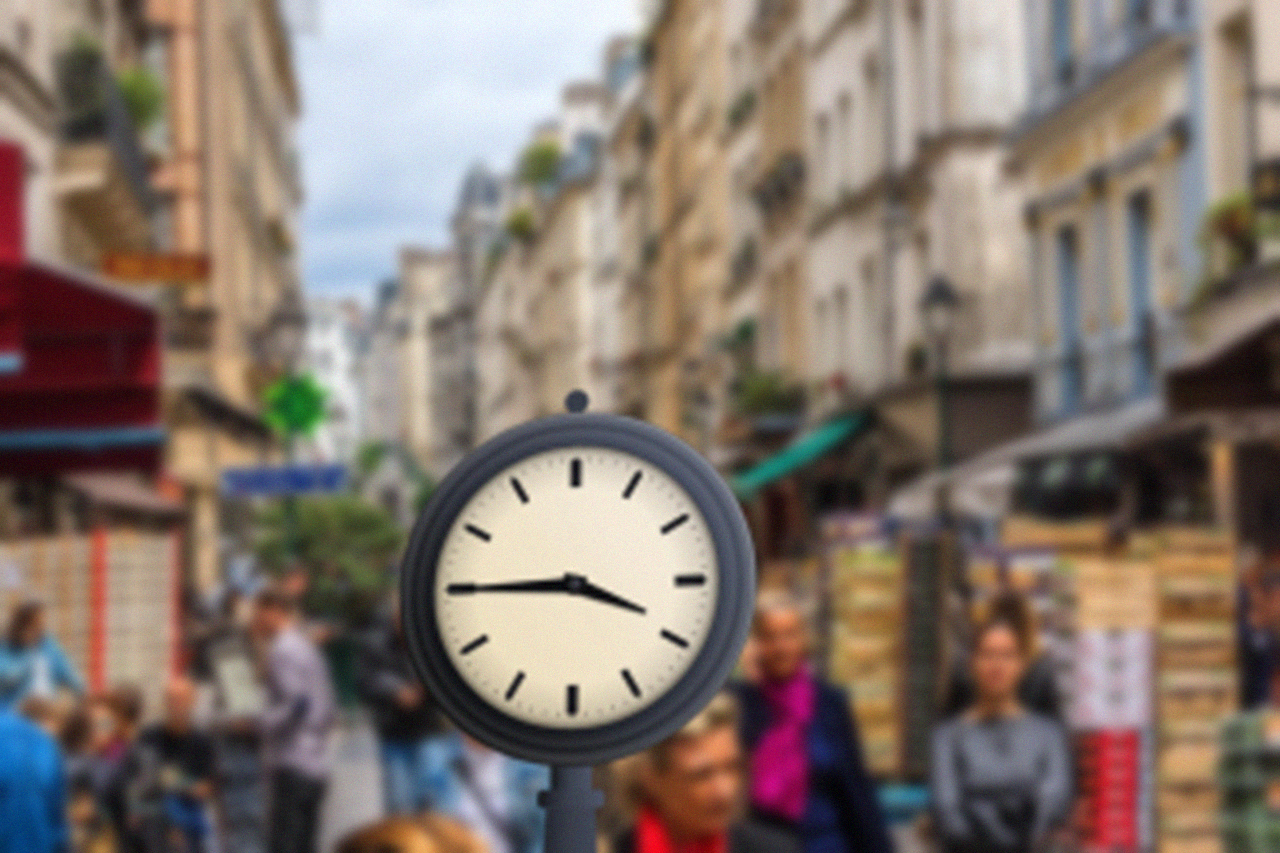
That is **3:45**
